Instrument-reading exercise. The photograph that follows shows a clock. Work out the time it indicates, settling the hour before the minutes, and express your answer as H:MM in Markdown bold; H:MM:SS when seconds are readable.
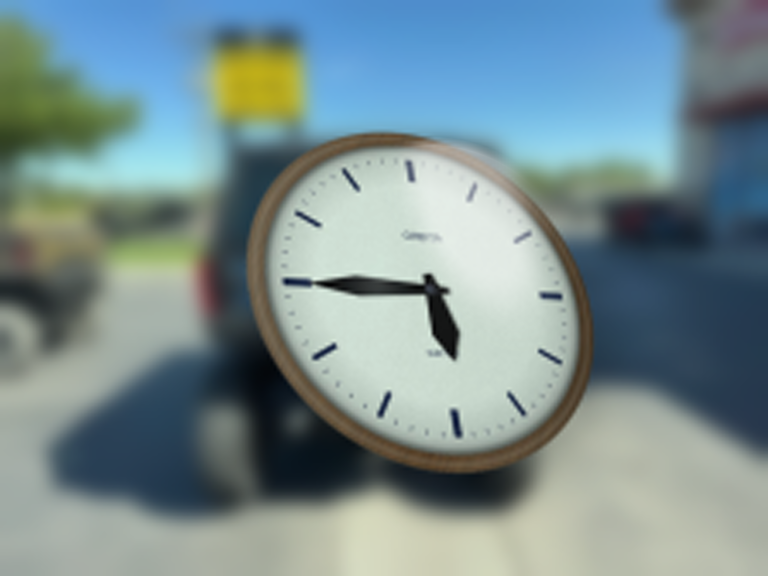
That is **5:45**
